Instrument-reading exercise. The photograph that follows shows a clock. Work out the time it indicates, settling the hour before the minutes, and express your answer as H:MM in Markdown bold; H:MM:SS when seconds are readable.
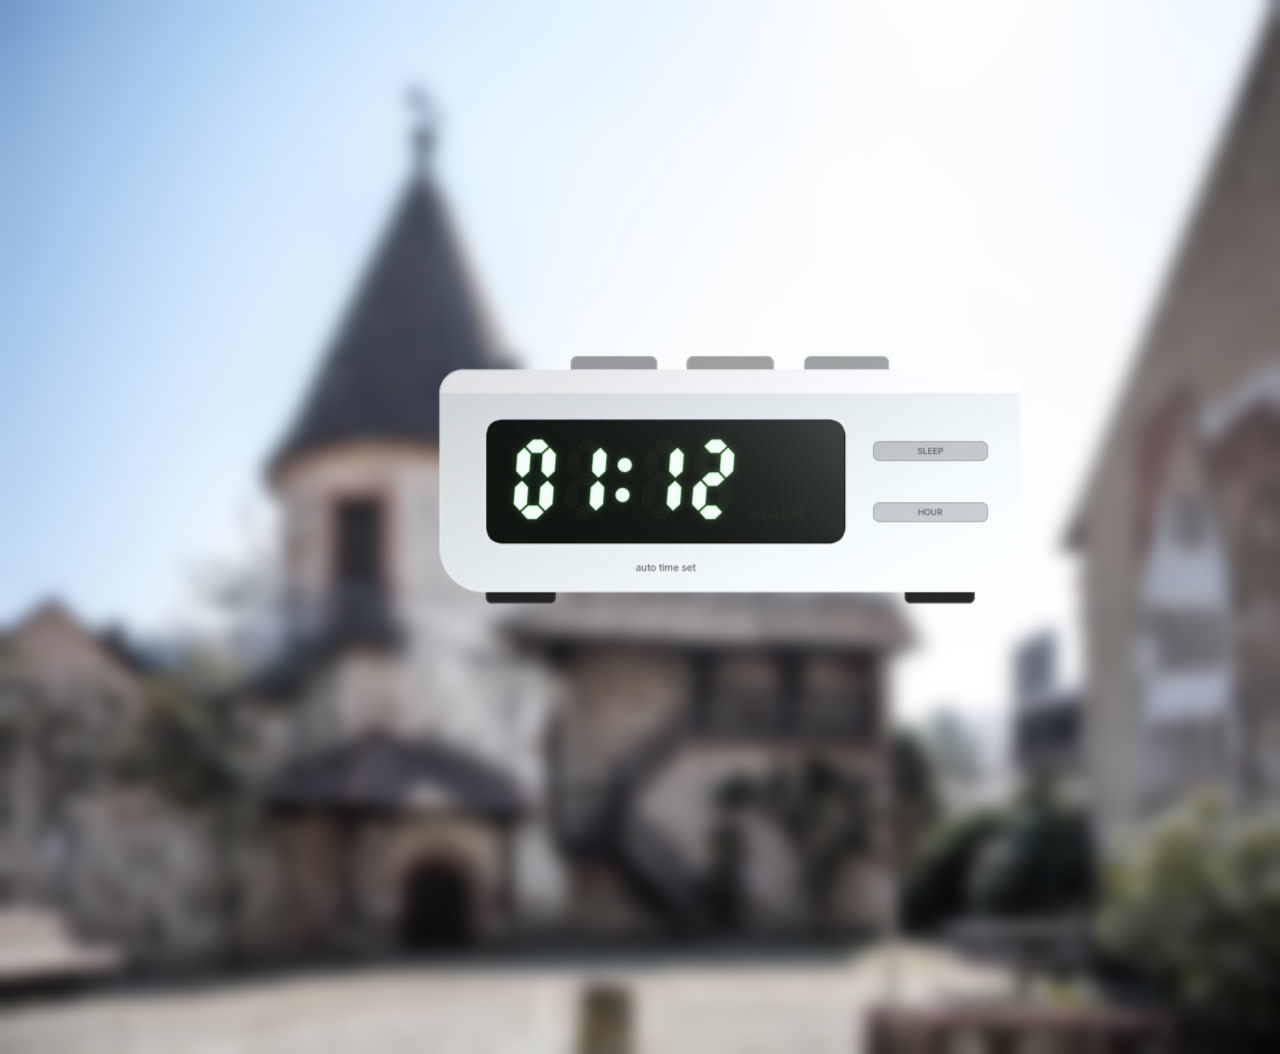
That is **1:12**
